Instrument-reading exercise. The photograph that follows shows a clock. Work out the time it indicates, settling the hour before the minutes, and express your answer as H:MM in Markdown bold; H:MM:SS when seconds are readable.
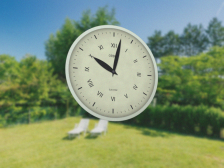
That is **10:02**
